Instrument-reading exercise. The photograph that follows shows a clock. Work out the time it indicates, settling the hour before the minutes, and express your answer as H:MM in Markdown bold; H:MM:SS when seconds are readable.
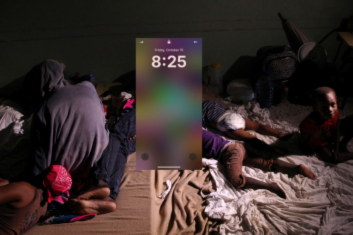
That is **8:25**
